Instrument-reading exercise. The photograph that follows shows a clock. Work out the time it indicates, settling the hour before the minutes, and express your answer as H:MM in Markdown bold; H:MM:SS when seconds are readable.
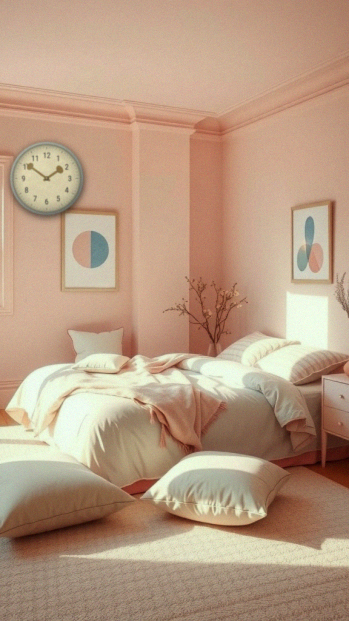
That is **1:51**
